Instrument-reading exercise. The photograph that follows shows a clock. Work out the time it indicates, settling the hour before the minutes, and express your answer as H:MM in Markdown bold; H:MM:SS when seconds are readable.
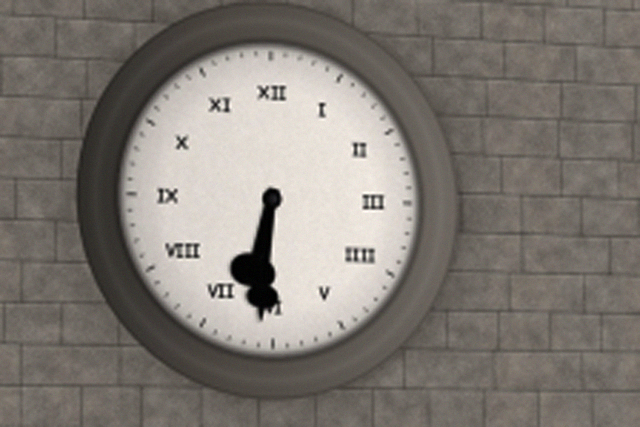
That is **6:31**
